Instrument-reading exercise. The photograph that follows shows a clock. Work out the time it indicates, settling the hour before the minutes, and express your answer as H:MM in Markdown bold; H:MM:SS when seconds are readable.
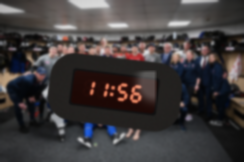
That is **11:56**
